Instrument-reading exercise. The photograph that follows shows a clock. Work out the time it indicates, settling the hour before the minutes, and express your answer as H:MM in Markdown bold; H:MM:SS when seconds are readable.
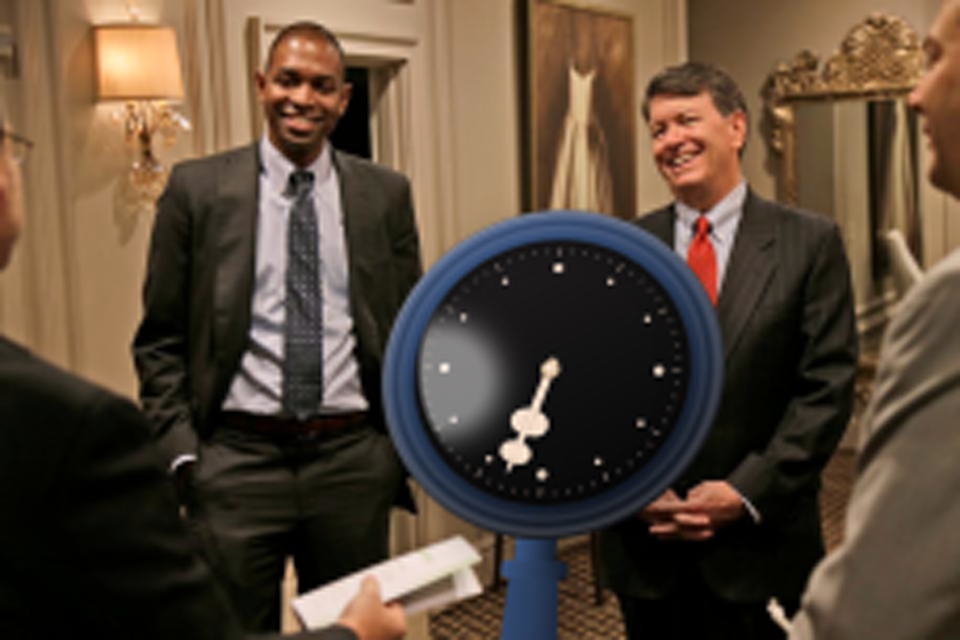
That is **6:33**
